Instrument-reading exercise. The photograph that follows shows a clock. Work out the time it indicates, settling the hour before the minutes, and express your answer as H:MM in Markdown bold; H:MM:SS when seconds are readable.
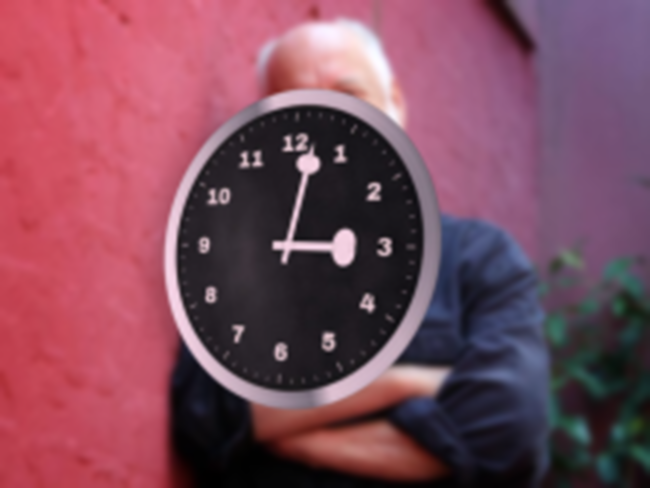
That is **3:02**
